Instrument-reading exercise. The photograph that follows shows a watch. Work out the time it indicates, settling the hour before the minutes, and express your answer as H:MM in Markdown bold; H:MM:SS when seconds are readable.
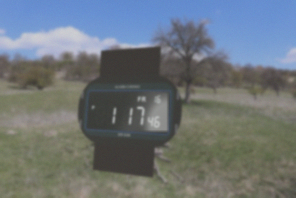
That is **1:17**
